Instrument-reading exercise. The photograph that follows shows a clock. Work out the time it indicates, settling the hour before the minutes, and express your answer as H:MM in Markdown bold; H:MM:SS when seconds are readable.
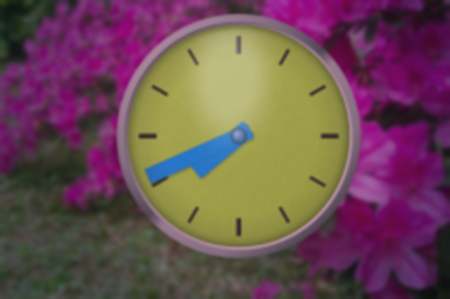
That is **7:41**
